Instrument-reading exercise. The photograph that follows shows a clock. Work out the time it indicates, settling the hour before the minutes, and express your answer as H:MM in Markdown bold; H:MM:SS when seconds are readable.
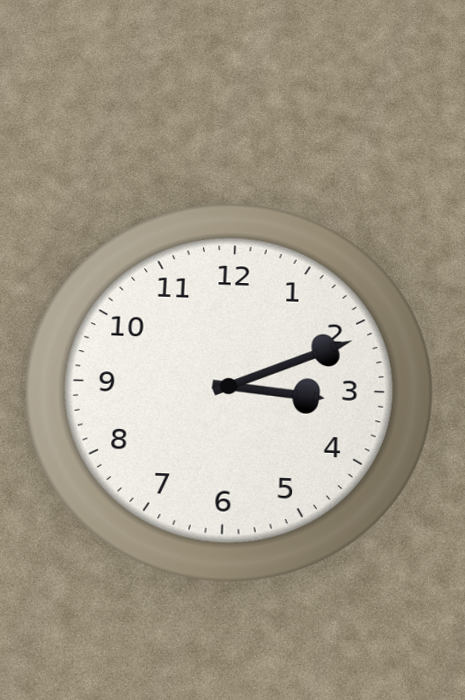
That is **3:11**
